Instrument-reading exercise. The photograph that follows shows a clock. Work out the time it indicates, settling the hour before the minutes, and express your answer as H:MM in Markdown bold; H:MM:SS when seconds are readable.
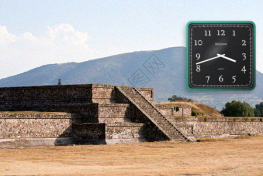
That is **3:42**
